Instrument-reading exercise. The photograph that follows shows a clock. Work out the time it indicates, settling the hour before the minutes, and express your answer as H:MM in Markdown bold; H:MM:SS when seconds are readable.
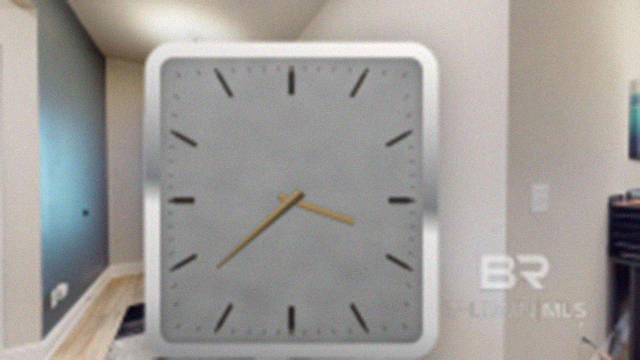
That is **3:38**
